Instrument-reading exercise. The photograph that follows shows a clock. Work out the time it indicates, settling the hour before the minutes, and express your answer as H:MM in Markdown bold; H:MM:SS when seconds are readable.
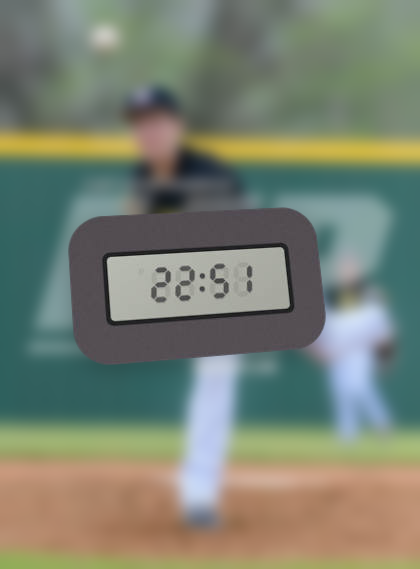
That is **22:51**
